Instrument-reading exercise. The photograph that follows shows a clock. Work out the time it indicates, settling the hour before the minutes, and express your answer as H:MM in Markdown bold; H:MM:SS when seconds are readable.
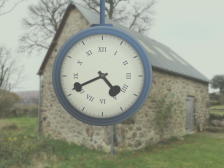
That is **4:41**
